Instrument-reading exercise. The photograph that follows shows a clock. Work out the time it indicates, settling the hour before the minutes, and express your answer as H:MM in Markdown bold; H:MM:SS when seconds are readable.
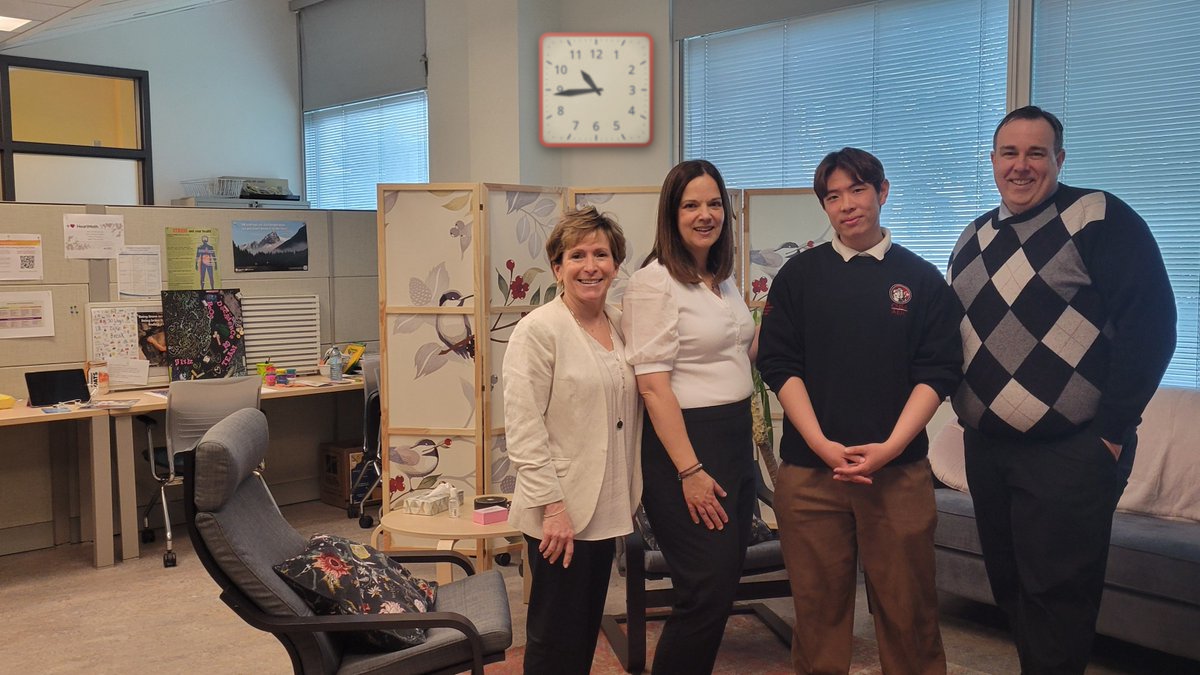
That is **10:44**
